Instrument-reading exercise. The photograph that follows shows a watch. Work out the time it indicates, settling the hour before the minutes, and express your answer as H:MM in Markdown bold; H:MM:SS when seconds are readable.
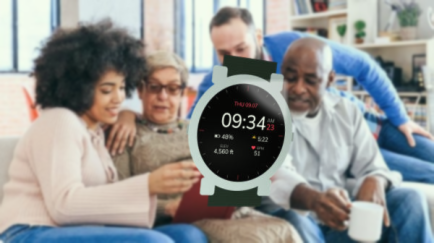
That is **9:34**
